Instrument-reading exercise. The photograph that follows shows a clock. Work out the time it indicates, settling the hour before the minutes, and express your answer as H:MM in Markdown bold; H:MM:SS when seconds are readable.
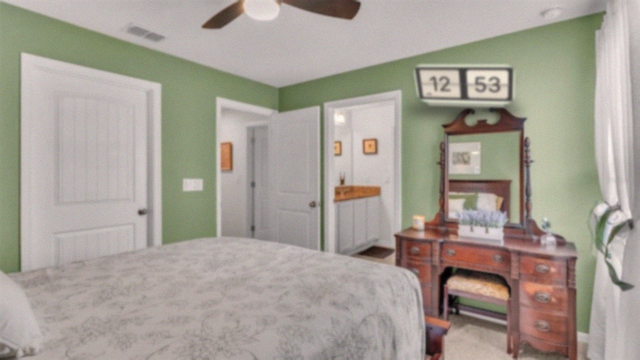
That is **12:53**
